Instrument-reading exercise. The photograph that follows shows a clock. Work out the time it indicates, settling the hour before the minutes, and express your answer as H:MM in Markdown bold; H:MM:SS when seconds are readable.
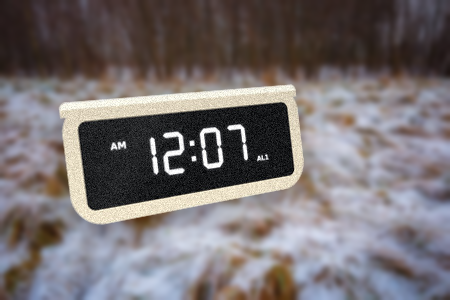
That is **12:07**
